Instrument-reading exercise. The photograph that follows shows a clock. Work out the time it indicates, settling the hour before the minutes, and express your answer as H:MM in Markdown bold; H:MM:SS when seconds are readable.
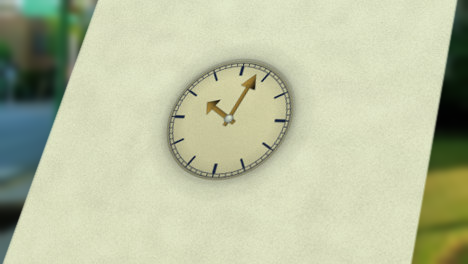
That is **10:03**
